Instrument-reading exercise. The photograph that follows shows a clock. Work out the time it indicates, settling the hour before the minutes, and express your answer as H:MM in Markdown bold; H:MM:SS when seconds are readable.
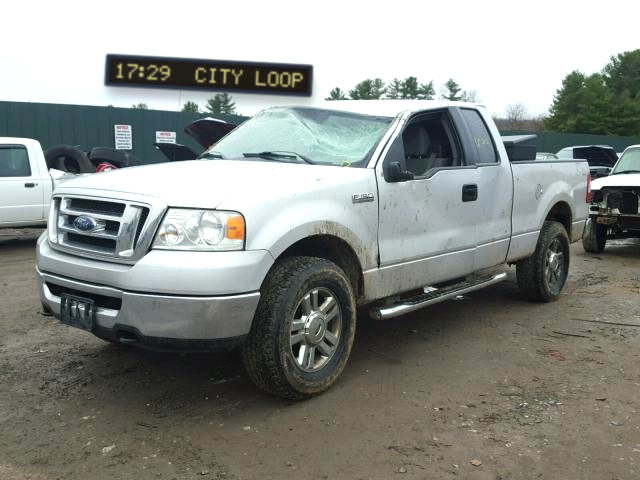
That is **17:29**
